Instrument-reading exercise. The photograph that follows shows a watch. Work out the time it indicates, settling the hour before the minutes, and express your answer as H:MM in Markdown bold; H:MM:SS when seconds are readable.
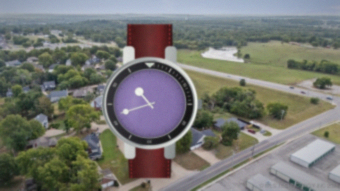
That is **10:42**
